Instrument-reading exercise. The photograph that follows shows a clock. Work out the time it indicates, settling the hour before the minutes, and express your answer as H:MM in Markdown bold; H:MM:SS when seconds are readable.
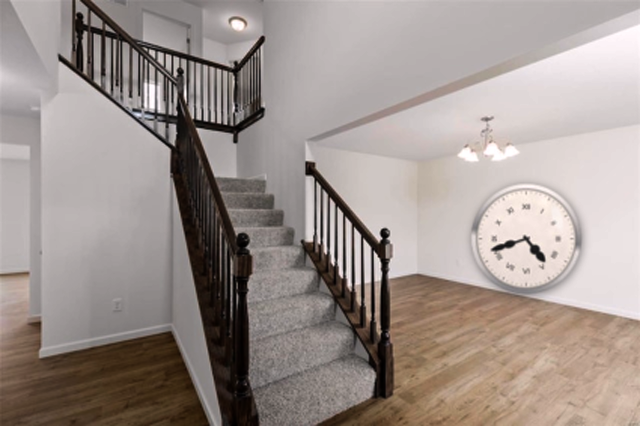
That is **4:42**
